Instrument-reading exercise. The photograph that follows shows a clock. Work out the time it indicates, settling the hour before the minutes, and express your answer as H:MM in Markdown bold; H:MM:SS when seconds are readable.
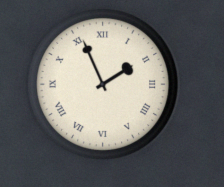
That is **1:56**
